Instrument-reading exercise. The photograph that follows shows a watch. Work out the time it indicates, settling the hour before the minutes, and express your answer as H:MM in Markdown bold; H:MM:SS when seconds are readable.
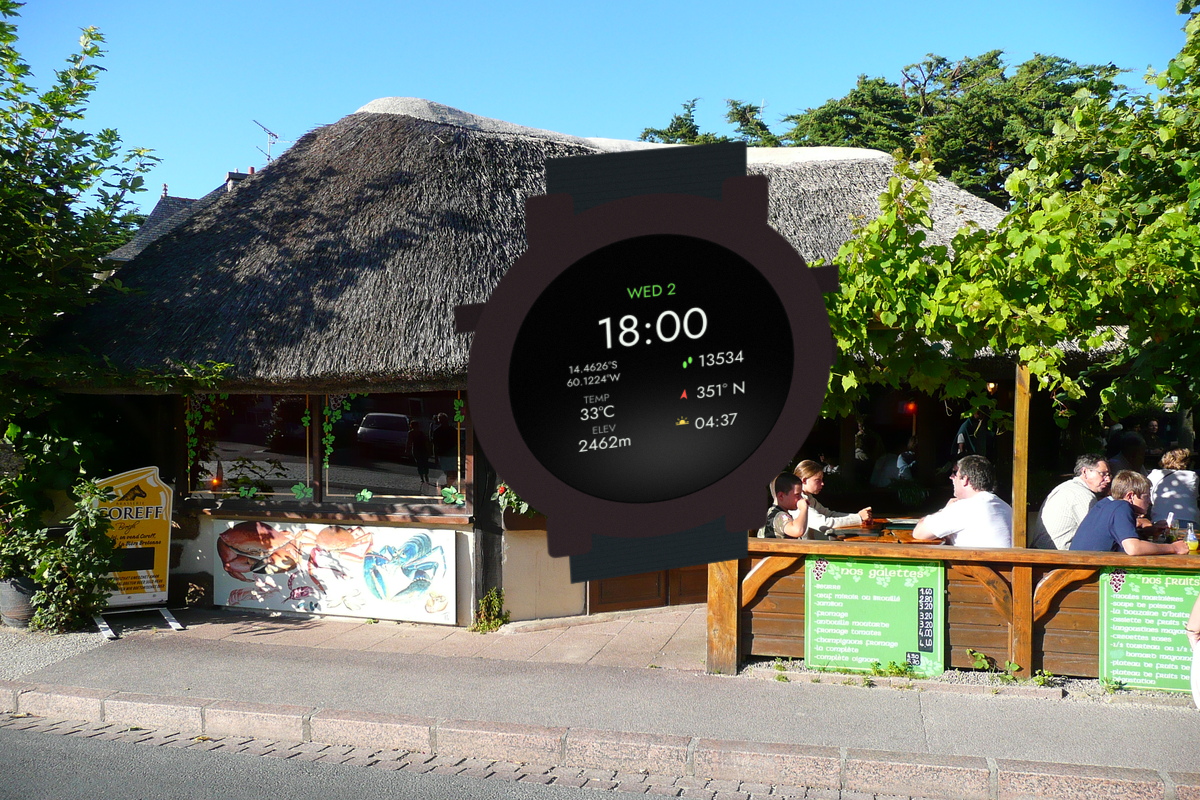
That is **18:00**
